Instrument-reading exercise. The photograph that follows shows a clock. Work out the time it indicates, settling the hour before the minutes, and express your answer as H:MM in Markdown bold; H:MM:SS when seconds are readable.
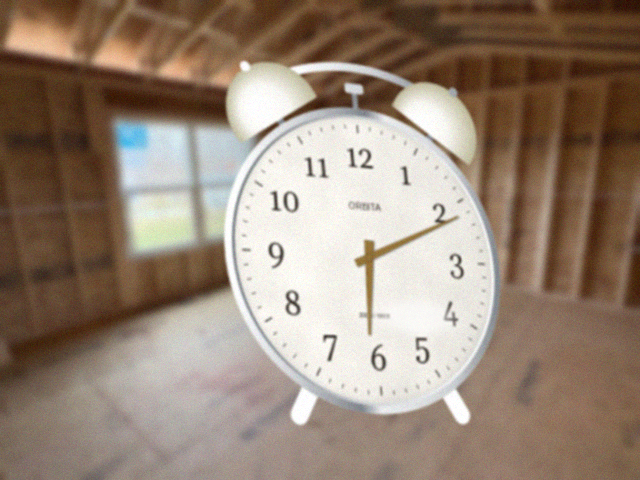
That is **6:11**
